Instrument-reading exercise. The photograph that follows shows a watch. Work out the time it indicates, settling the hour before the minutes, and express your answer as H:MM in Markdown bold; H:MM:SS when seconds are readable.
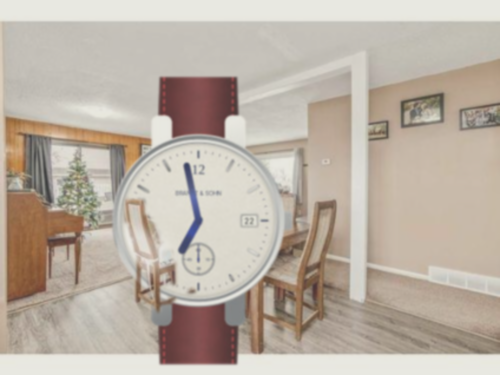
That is **6:58**
